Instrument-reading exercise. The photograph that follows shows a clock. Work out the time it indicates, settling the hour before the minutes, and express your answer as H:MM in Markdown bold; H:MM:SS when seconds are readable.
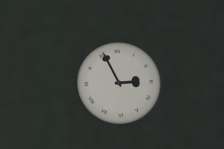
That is **2:56**
